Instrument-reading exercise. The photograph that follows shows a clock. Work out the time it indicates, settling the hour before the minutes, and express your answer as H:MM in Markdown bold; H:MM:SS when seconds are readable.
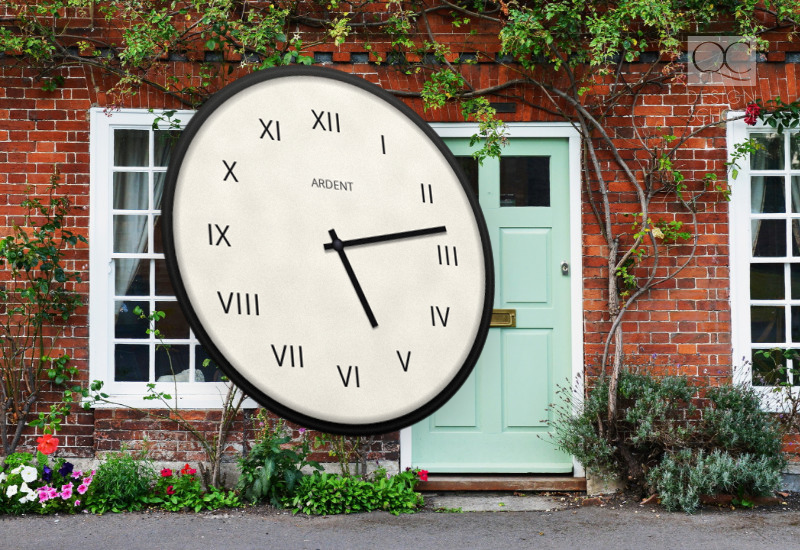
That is **5:13**
